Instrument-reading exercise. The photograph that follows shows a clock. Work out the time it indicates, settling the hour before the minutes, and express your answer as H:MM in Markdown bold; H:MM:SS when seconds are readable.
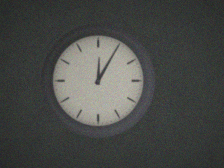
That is **12:05**
